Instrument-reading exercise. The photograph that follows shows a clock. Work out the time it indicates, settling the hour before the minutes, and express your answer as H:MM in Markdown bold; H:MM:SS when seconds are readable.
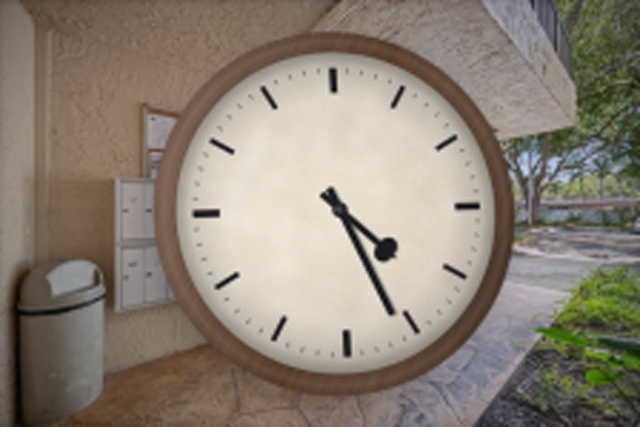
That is **4:26**
